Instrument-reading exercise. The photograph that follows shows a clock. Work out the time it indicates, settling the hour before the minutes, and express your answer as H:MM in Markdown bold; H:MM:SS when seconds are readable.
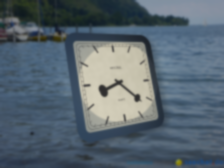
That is **8:22**
